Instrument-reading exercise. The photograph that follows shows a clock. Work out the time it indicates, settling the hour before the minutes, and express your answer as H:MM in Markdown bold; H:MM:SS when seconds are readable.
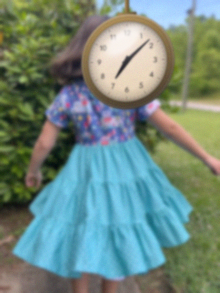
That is **7:08**
